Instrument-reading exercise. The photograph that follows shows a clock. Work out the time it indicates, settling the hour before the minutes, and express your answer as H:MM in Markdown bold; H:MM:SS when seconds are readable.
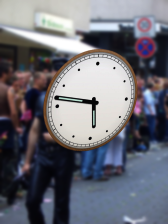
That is **5:47**
